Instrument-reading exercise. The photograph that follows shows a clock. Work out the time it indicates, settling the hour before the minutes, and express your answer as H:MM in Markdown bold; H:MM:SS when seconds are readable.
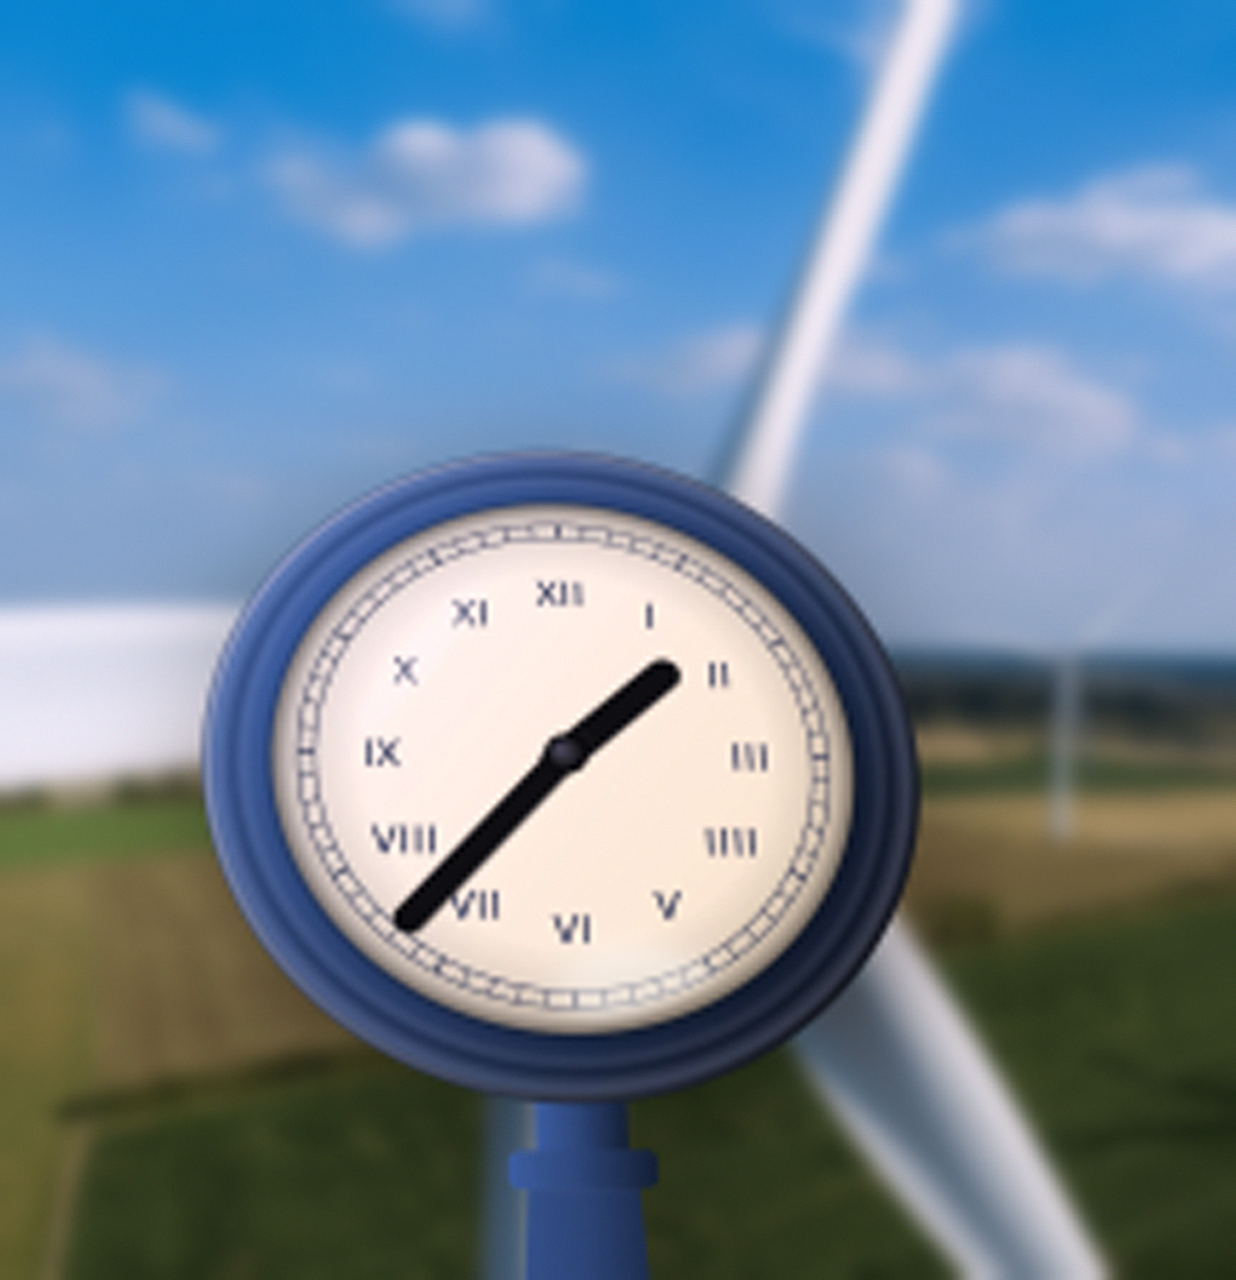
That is **1:37**
